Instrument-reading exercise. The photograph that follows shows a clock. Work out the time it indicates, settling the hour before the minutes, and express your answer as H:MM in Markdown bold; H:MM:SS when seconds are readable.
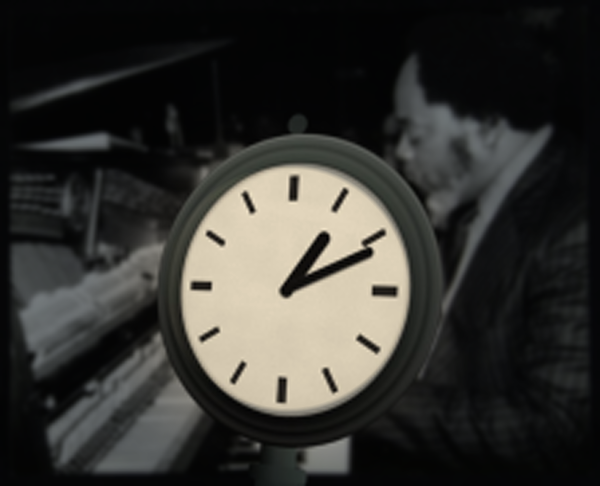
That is **1:11**
